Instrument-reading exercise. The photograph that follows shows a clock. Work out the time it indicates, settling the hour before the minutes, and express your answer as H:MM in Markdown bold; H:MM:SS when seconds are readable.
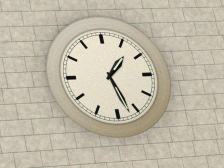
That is **1:27**
